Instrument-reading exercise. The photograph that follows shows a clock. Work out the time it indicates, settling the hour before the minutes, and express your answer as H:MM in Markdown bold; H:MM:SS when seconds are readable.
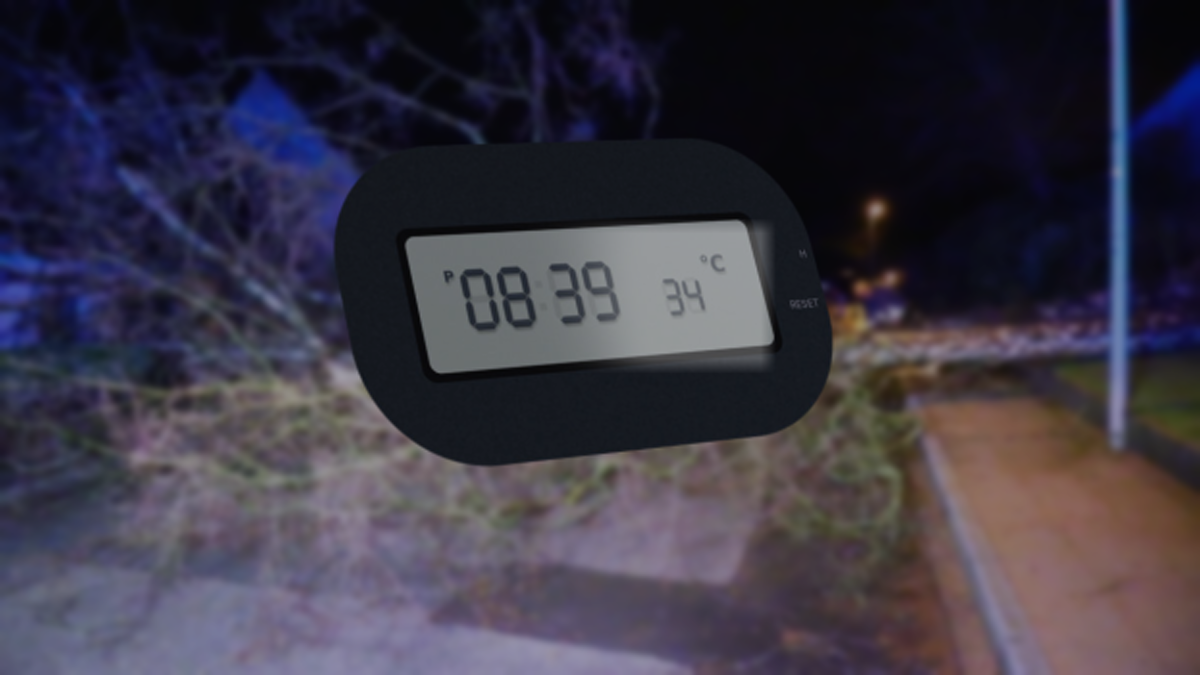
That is **8:39**
